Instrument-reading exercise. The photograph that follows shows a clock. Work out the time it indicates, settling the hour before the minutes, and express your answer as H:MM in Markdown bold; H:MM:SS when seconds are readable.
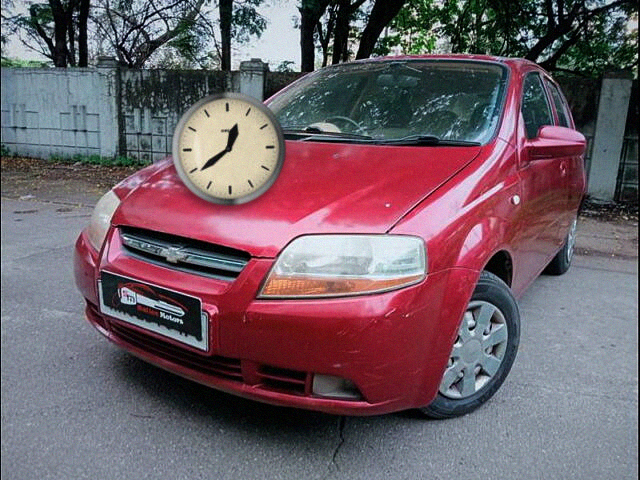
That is **12:39**
